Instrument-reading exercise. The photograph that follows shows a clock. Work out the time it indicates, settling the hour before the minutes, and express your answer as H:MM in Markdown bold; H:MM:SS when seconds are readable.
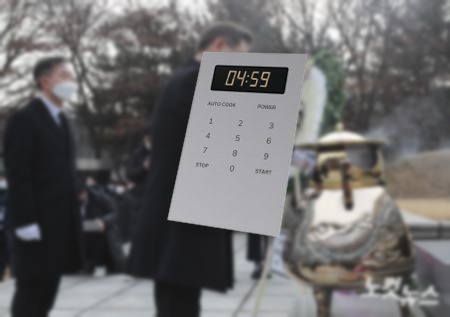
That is **4:59**
